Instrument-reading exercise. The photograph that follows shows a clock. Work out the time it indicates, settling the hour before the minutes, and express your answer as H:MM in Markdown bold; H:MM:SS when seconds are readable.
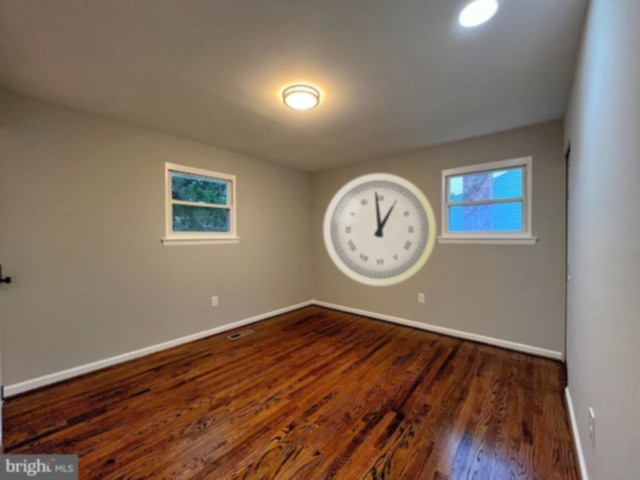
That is **12:59**
